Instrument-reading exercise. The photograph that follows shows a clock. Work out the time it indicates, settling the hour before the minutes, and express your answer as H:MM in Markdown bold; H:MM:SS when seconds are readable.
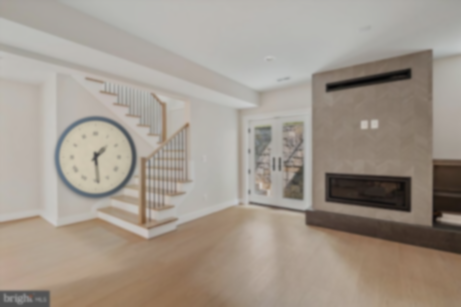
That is **1:29**
